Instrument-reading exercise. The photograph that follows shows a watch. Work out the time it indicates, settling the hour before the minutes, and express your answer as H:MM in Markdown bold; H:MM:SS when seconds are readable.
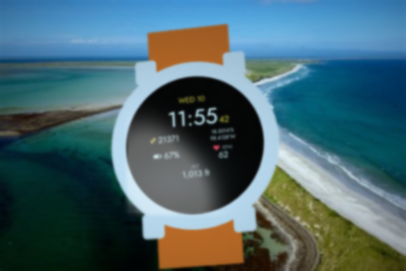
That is **11:55**
